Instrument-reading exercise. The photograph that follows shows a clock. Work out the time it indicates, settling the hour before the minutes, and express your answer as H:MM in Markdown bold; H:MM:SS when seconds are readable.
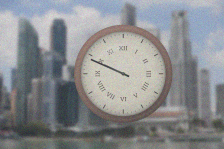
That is **9:49**
